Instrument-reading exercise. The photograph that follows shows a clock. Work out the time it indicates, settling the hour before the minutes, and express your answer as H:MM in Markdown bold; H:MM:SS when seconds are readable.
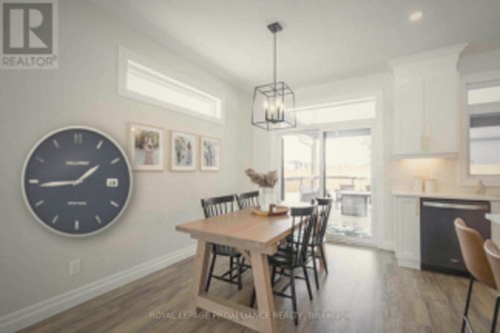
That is **1:44**
